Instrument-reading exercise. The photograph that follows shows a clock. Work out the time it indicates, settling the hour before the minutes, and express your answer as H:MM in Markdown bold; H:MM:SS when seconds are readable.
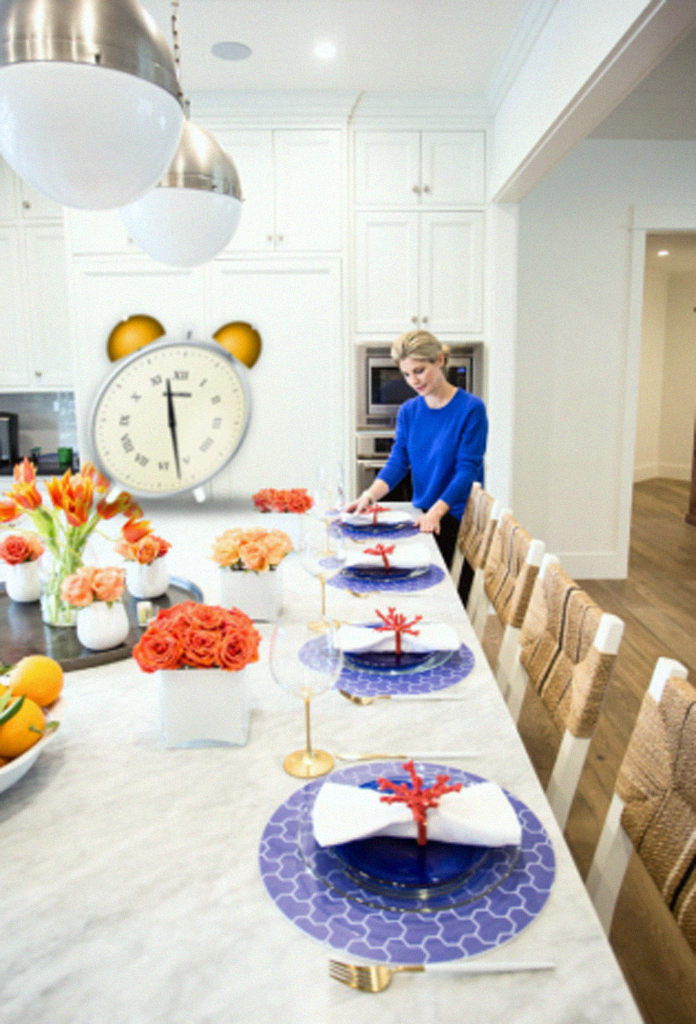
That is **11:27**
